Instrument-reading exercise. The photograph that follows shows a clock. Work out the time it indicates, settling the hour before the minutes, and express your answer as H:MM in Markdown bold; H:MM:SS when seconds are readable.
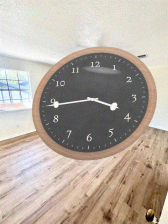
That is **3:44**
